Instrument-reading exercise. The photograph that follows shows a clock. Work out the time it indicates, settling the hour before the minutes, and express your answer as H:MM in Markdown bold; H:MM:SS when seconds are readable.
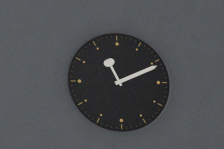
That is **11:11**
